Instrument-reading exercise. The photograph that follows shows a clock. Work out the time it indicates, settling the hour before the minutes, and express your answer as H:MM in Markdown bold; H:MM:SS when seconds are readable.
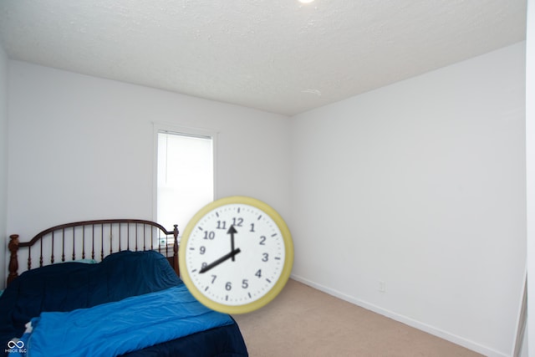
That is **11:39**
